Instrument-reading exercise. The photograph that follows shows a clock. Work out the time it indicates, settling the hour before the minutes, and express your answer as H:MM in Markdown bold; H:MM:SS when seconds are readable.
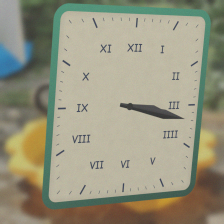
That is **3:17**
